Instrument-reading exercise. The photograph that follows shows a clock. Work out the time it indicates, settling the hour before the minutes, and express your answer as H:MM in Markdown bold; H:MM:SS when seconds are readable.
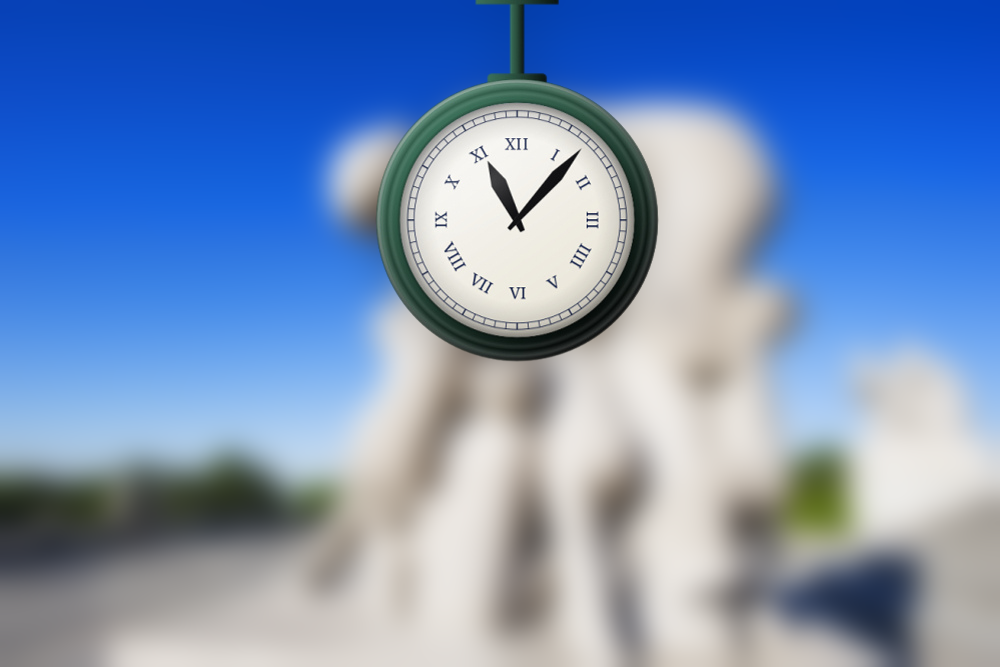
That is **11:07**
